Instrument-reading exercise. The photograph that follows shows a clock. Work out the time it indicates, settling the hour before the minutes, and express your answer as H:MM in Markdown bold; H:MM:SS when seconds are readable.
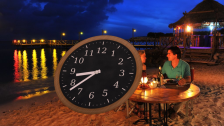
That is **8:38**
